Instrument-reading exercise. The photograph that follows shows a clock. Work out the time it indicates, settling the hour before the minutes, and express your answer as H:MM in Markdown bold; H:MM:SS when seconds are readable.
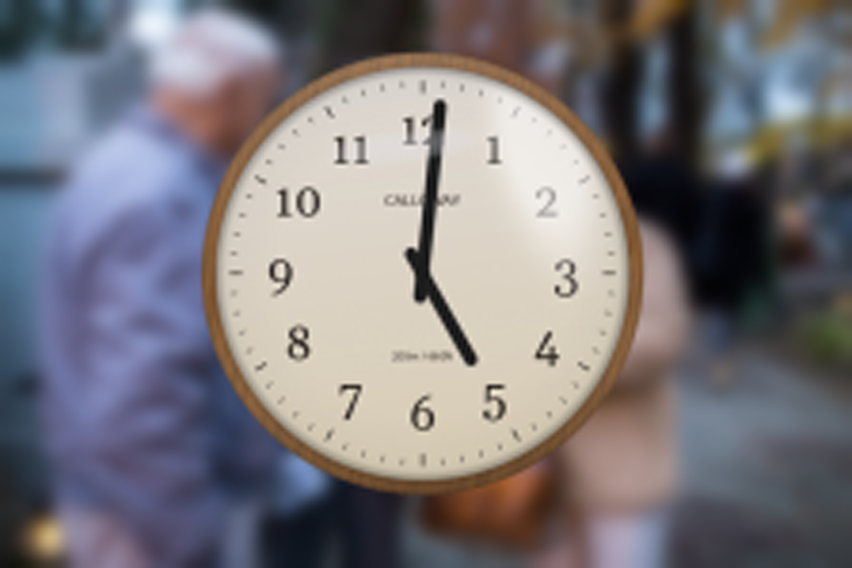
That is **5:01**
